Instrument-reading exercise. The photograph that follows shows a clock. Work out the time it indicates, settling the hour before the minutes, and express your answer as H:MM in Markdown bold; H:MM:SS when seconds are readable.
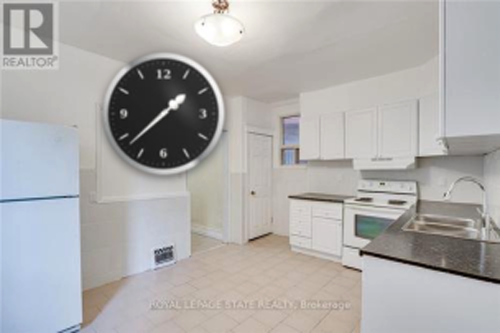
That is **1:38**
